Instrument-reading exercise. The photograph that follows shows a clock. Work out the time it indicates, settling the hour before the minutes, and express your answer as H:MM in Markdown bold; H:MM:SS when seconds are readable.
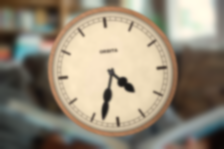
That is **4:33**
